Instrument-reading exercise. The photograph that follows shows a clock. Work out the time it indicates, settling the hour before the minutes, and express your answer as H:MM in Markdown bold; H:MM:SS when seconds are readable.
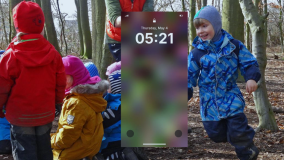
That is **5:21**
